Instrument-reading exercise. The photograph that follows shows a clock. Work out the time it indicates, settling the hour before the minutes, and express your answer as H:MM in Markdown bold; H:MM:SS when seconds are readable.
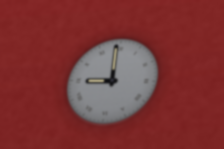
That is **8:59**
